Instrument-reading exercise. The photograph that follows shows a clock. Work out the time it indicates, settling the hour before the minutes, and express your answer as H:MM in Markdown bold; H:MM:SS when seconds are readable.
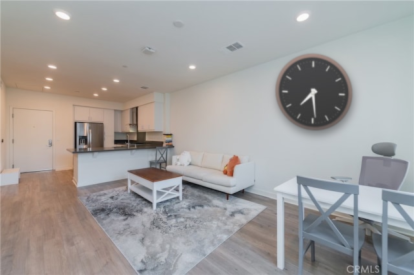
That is **7:29**
